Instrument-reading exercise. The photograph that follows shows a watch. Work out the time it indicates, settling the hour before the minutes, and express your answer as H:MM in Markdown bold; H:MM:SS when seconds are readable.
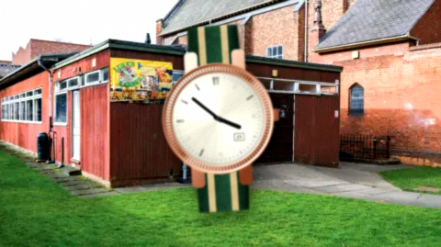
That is **3:52**
